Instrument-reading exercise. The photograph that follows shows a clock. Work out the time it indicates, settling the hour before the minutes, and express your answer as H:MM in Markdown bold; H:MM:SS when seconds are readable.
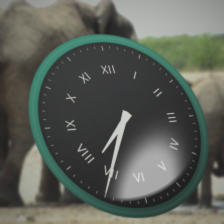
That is **7:35**
